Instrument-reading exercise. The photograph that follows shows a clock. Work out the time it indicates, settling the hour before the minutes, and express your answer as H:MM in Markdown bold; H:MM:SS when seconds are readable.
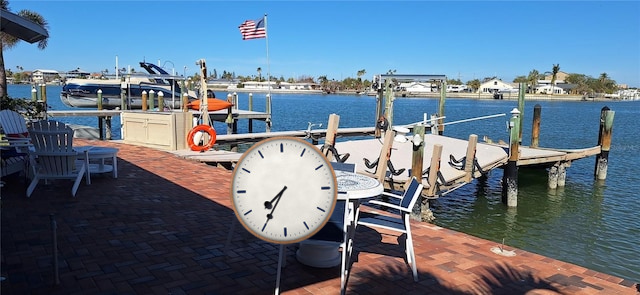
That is **7:35**
